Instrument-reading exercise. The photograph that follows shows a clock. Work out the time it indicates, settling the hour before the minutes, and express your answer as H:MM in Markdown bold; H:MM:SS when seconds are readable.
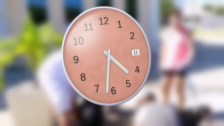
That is **4:32**
